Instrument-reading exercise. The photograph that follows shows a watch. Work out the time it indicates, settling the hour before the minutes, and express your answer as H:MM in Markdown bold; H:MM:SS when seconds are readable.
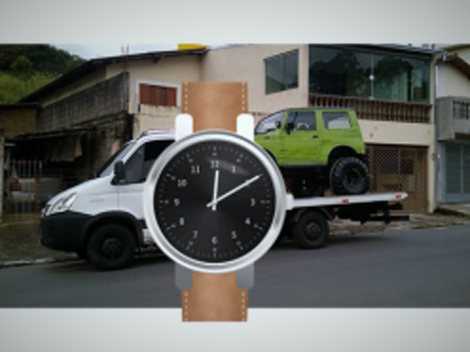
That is **12:10**
